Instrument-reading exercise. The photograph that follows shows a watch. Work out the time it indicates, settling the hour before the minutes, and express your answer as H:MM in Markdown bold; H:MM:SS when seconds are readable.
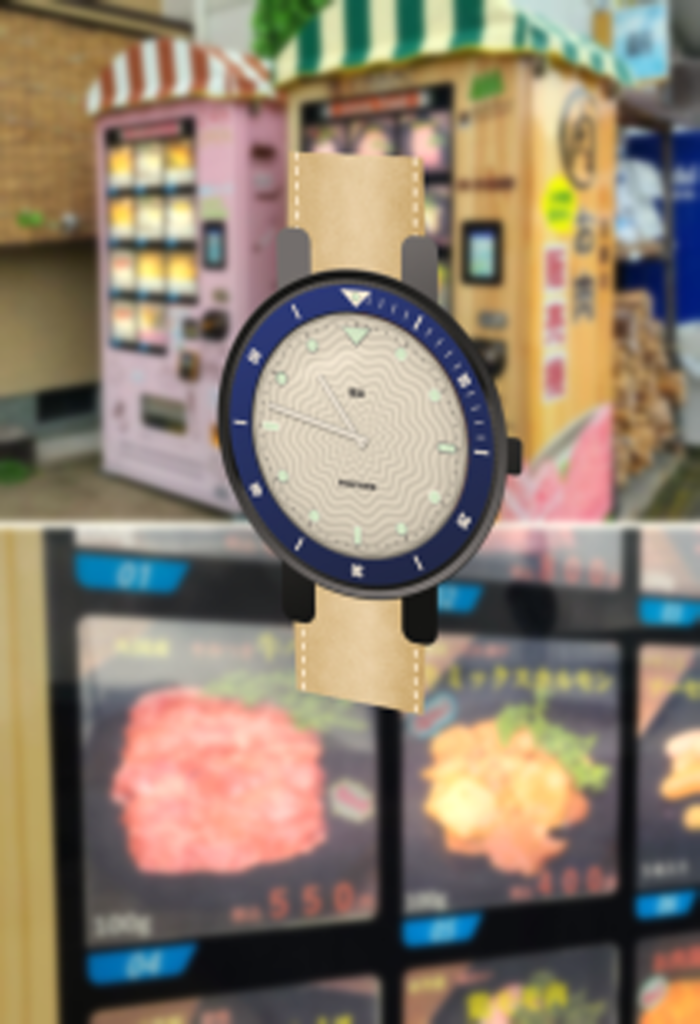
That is **10:47**
